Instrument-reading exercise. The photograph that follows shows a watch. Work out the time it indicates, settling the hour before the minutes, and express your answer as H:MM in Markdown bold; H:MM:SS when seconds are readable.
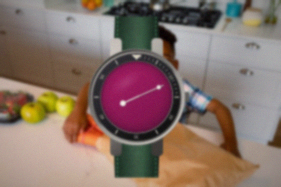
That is **8:11**
